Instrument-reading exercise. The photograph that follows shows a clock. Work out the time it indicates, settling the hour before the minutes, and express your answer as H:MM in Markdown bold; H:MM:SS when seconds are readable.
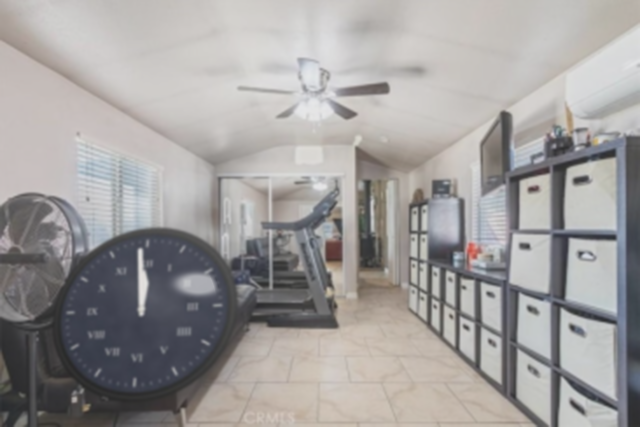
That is **11:59**
